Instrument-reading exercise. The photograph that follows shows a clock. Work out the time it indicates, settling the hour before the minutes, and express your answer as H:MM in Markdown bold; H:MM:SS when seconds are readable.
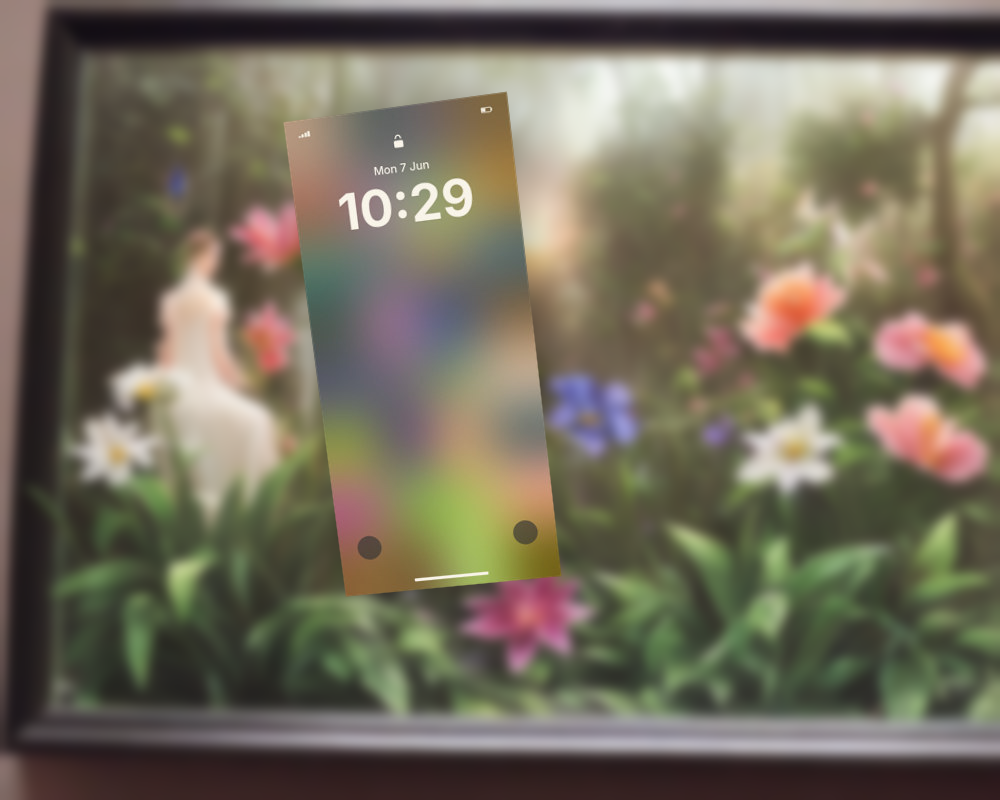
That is **10:29**
